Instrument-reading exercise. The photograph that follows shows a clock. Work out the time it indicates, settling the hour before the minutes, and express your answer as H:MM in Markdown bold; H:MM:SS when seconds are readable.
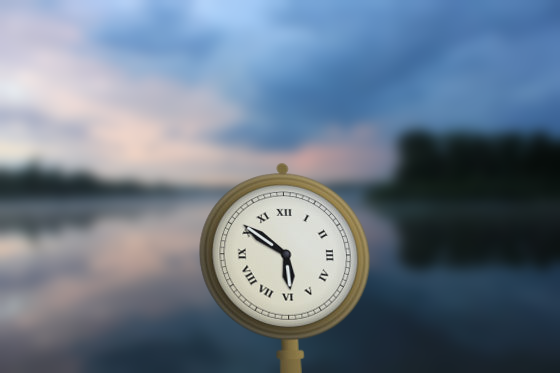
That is **5:51**
